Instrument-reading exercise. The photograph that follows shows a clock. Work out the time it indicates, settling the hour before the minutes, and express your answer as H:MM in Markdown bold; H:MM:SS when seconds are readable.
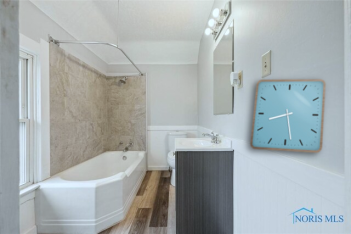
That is **8:28**
